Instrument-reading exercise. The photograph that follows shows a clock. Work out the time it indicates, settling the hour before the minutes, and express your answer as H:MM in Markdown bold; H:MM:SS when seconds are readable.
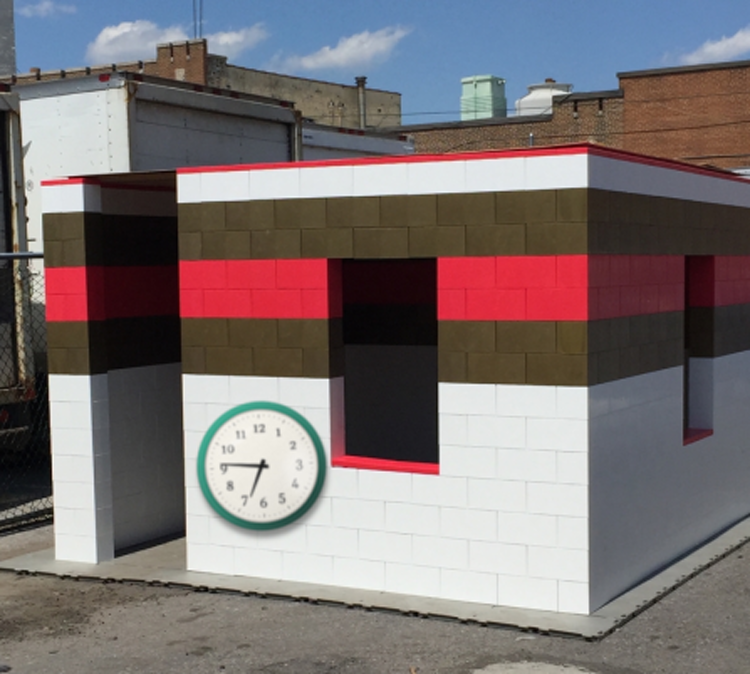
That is **6:46**
